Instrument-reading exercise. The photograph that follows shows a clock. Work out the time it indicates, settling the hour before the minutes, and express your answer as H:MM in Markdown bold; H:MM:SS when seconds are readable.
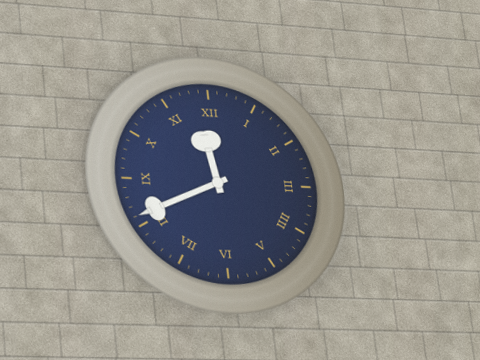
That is **11:41**
